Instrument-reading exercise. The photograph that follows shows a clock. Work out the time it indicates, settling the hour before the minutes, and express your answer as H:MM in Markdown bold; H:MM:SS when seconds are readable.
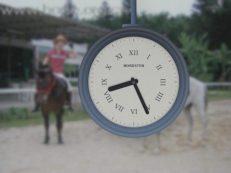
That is **8:26**
